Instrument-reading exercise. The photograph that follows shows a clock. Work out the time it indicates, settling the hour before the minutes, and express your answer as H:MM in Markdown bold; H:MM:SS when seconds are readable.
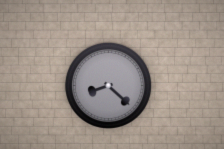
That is **8:22**
